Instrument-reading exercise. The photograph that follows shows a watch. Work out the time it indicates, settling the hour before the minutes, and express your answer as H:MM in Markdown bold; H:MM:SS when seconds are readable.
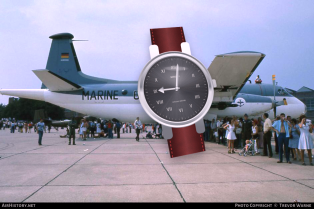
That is **9:02**
